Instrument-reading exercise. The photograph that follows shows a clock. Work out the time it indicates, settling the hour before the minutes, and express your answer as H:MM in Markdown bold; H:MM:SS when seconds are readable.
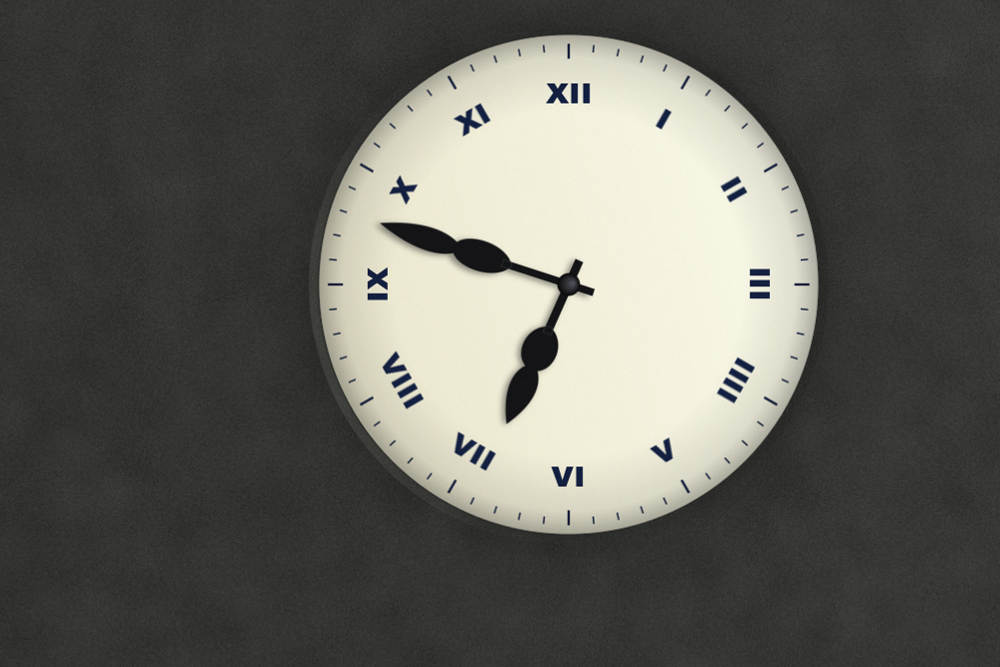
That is **6:48**
